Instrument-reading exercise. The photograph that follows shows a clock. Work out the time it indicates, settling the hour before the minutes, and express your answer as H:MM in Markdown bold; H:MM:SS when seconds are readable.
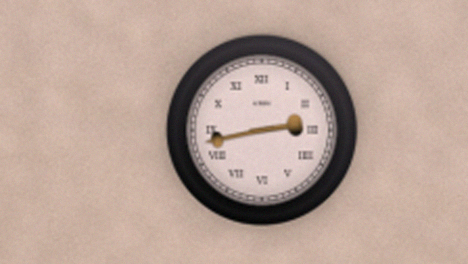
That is **2:43**
